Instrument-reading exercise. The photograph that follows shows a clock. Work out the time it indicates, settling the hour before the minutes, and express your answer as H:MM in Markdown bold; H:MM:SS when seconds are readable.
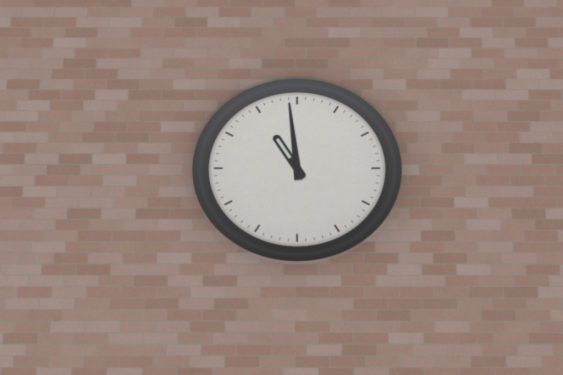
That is **10:59**
